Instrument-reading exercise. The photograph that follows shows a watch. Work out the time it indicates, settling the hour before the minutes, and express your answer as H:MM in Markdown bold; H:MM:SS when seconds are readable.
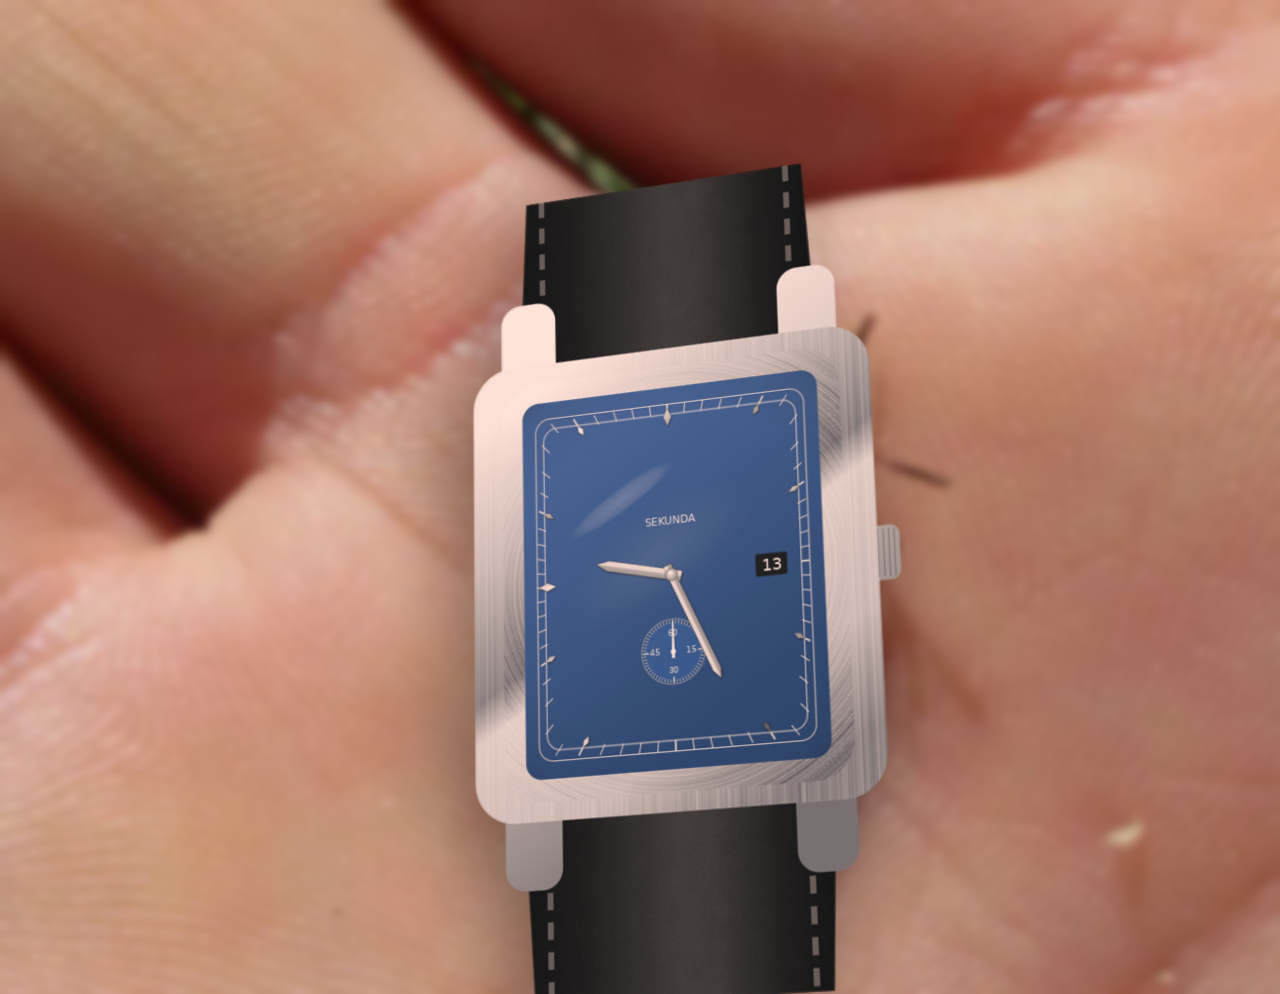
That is **9:26**
